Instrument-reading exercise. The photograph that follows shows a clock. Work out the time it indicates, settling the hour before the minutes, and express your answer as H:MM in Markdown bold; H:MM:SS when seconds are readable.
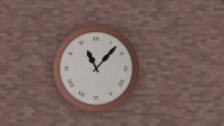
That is **11:07**
